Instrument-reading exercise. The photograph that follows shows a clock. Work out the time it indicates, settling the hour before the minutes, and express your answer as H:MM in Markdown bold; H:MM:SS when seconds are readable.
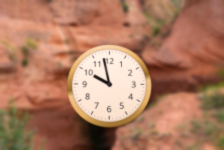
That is **9:58**
